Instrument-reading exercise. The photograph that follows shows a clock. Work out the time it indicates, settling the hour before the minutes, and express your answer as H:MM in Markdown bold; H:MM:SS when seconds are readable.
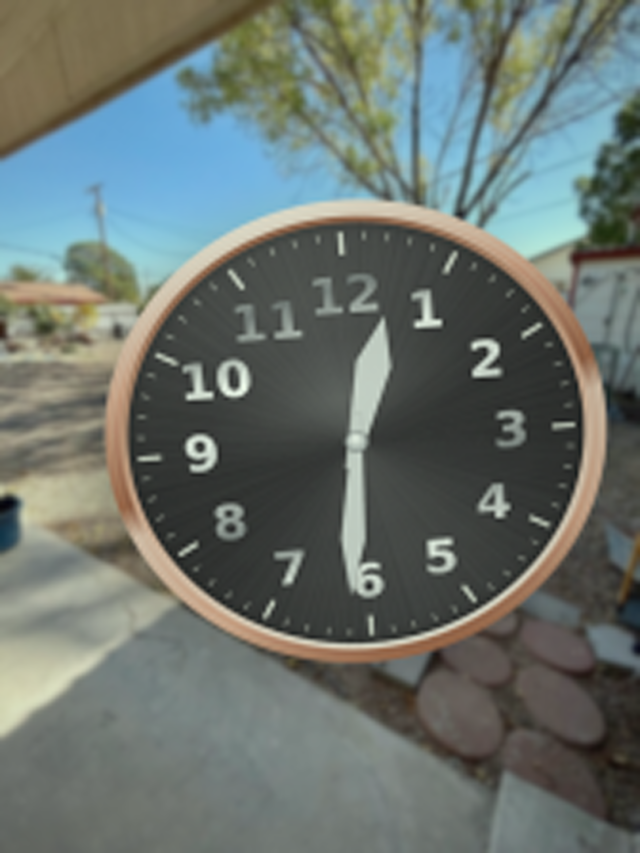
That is **12:31**
